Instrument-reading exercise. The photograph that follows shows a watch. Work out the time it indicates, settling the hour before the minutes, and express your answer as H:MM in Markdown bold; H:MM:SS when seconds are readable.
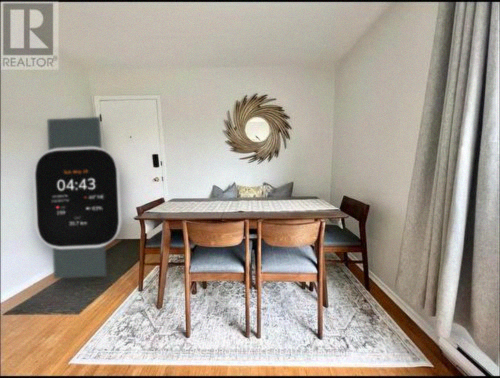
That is **4:43**
